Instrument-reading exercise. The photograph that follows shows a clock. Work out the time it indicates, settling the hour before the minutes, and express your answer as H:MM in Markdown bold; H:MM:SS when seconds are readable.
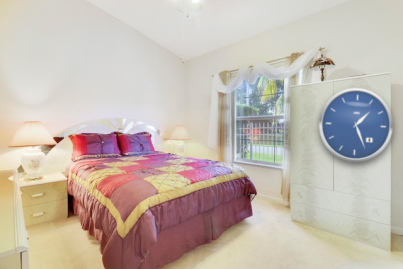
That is **1:26**
